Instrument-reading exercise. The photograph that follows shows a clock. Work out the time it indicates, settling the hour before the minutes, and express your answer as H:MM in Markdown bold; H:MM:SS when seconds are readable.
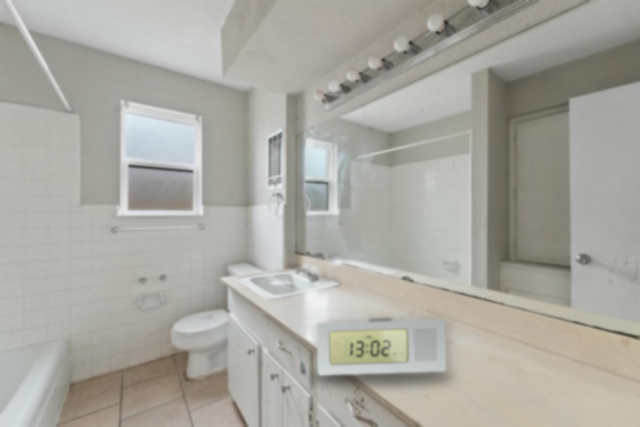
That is **13:02**
